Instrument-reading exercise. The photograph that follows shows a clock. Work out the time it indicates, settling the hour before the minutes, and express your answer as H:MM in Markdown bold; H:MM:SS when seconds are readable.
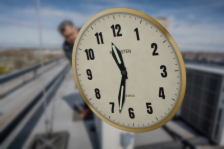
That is **11:33**
